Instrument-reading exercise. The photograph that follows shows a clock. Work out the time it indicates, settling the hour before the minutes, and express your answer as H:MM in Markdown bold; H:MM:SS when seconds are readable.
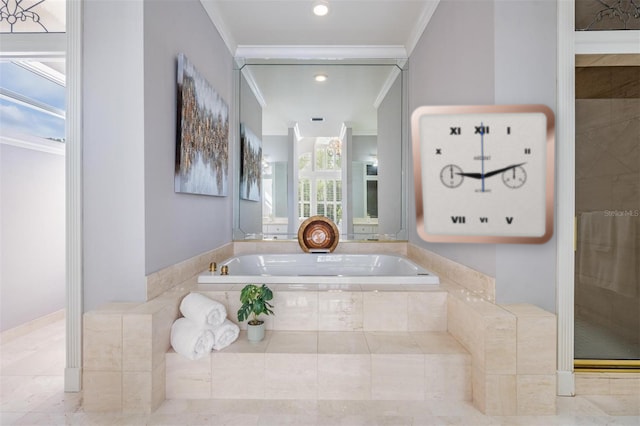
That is **9:12**
